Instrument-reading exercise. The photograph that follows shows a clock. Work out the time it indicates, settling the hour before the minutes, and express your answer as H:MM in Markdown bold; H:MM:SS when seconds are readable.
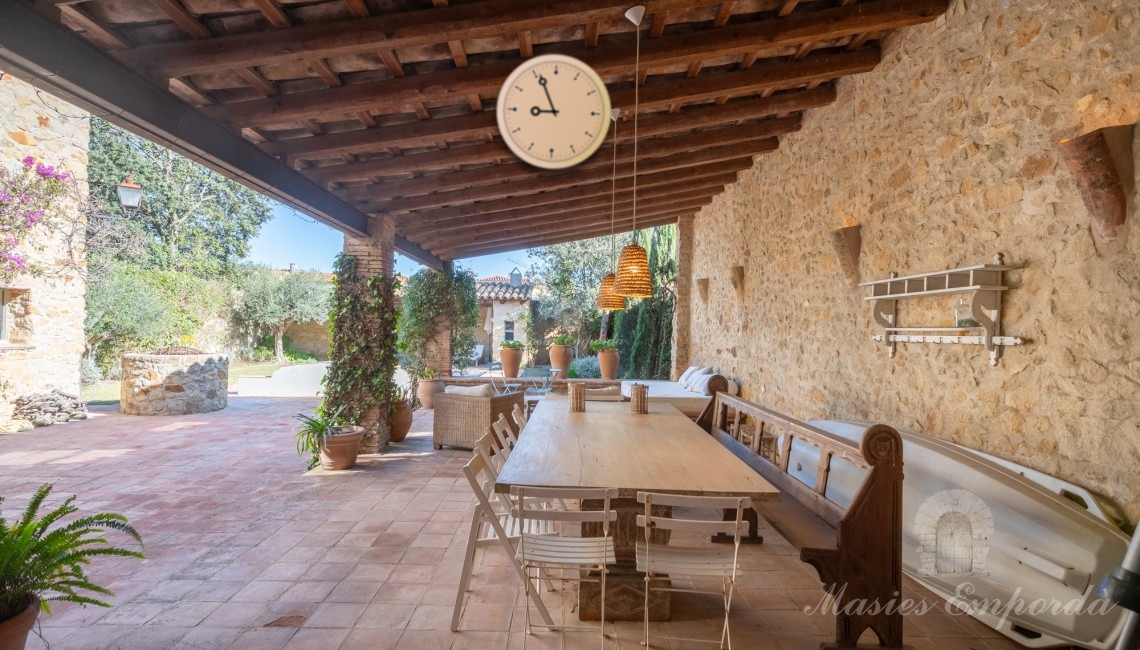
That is **8:56**
